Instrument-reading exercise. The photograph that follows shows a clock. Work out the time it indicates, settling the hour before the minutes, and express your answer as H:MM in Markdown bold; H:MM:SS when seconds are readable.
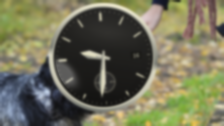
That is **9:31**
